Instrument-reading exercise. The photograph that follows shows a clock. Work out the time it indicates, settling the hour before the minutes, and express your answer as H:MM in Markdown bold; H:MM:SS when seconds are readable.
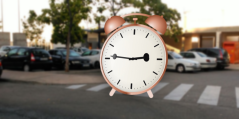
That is **2:46**
